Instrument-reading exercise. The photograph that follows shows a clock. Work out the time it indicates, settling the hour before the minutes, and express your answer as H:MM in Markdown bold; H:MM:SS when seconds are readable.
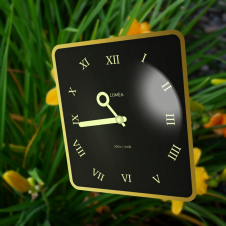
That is **10:44**
